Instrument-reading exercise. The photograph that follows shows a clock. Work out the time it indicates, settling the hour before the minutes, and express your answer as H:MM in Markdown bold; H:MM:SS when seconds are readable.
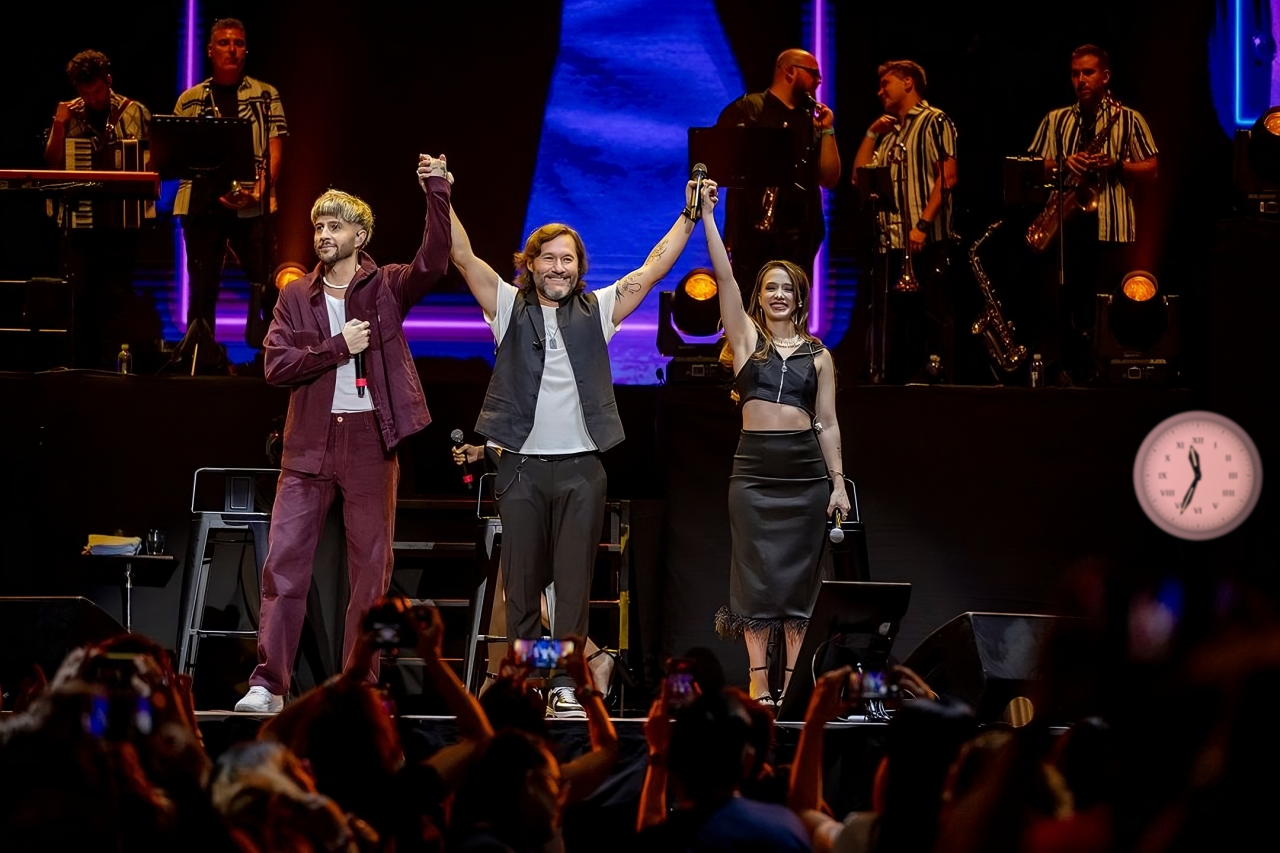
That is **11:34**
